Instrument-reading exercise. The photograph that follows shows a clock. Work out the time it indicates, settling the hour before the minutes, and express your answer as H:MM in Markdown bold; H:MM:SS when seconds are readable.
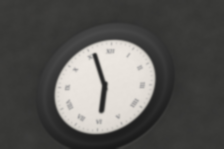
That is **5:56**
